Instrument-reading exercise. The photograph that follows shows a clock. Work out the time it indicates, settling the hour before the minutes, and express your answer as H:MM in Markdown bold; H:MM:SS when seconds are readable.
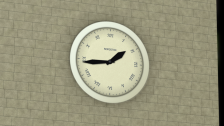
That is **1:44**
